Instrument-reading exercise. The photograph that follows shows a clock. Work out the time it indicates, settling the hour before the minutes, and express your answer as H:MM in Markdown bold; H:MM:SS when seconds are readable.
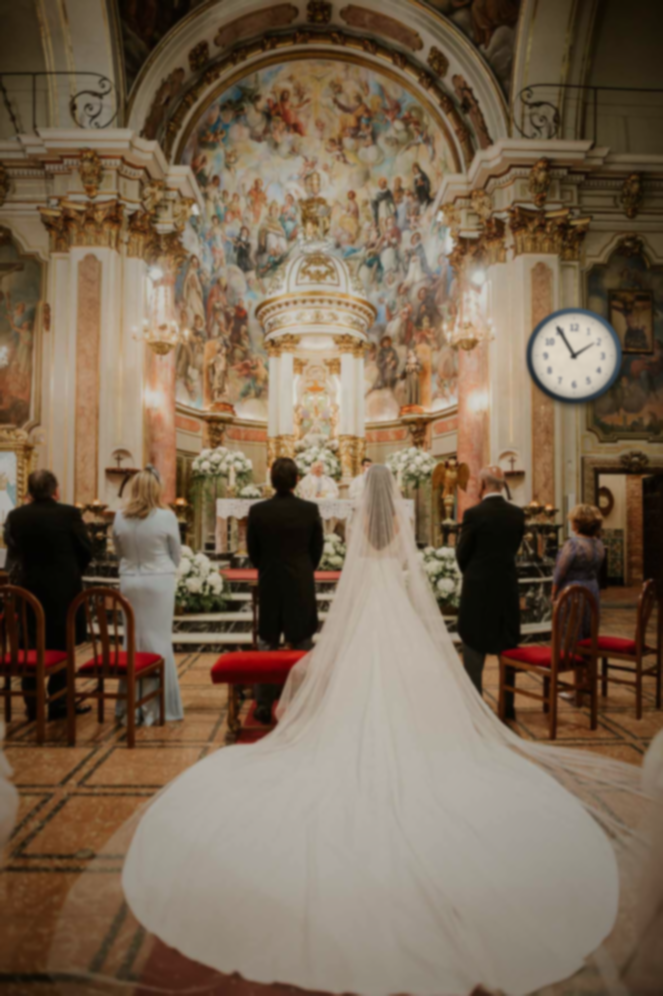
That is **1:55**
